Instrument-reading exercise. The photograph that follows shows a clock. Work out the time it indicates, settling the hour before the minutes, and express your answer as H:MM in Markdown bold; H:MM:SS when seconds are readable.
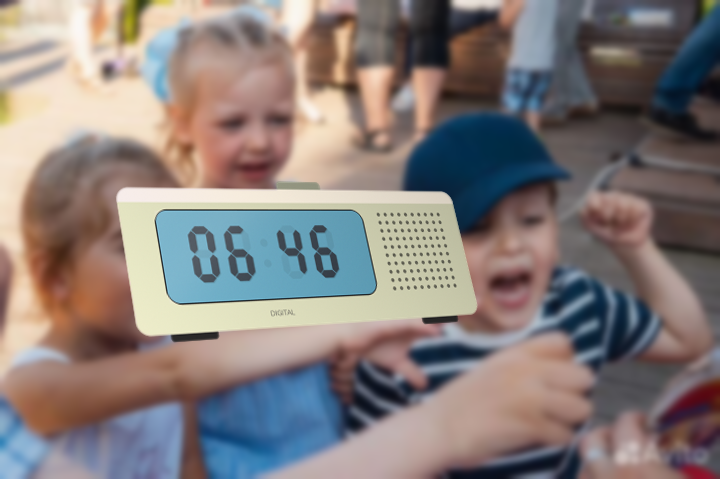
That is **6:46**
